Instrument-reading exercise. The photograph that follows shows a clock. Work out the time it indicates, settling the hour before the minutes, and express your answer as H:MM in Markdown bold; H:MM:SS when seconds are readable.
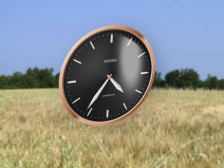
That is **4:36**
